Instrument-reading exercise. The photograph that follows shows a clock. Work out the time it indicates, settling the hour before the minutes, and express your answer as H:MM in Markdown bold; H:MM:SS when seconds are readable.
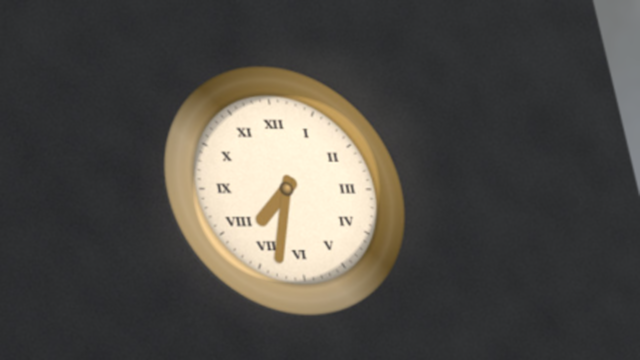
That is **7:33**
